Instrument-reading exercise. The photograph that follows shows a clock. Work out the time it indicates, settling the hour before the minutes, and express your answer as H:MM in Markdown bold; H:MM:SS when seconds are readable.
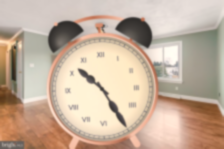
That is **10:25**
